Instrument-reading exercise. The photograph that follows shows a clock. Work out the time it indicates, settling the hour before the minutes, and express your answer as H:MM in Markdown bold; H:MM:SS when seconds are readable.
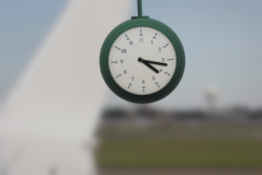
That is **4:17**
